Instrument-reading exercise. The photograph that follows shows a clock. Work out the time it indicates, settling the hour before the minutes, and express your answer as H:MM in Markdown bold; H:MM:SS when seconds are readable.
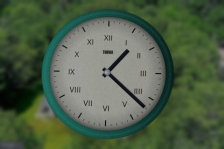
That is **1:22**
